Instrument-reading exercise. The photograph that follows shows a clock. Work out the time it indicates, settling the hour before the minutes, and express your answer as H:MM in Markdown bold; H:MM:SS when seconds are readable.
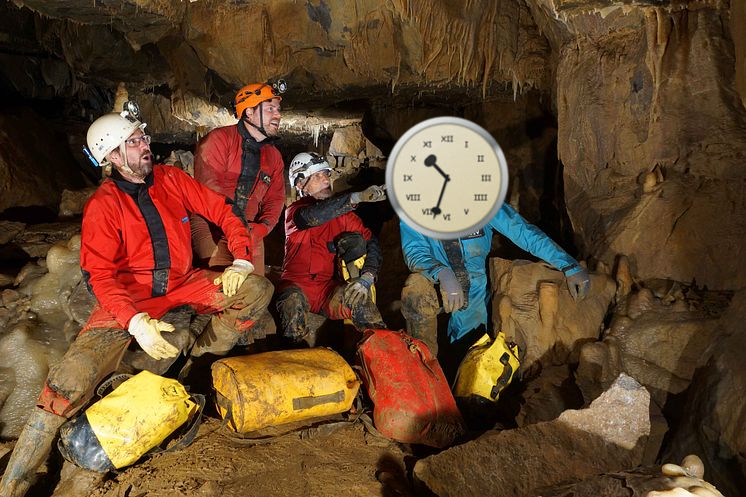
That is **10:33**
